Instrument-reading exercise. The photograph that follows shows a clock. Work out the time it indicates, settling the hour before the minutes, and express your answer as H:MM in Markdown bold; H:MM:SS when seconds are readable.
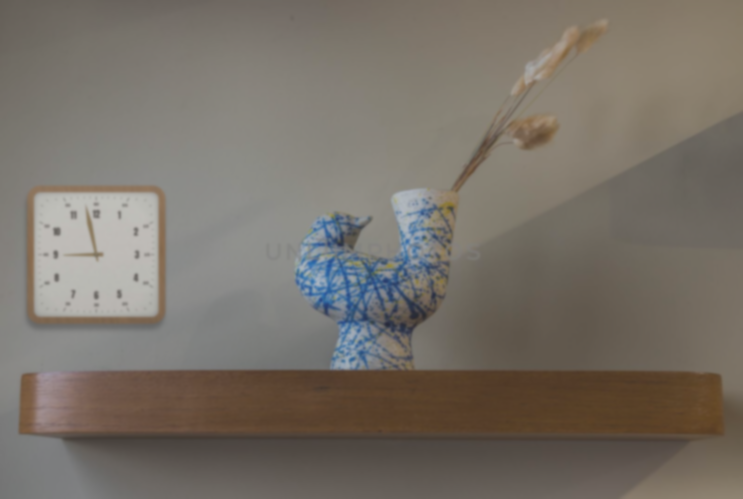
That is **8:58**
